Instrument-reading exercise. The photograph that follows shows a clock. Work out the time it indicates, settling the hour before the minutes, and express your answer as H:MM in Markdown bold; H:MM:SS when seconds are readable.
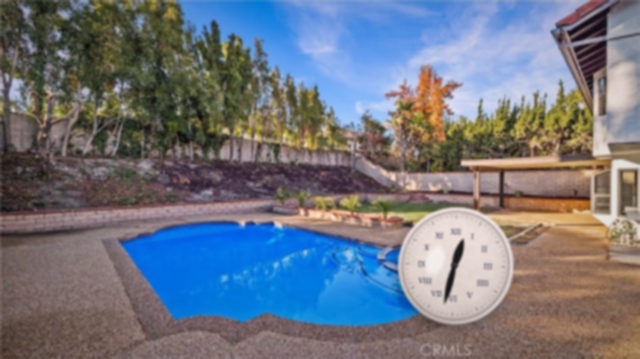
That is **12:32**
